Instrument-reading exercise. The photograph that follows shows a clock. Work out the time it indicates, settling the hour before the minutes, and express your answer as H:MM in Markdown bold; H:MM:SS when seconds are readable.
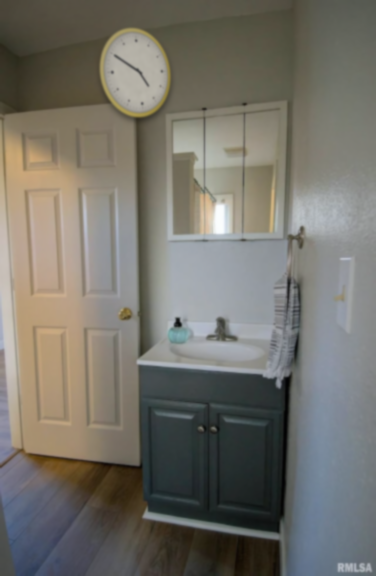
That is **4:50**
